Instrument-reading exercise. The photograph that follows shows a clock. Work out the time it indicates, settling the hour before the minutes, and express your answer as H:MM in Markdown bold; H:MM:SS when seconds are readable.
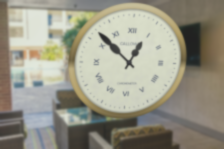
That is **12:52**
